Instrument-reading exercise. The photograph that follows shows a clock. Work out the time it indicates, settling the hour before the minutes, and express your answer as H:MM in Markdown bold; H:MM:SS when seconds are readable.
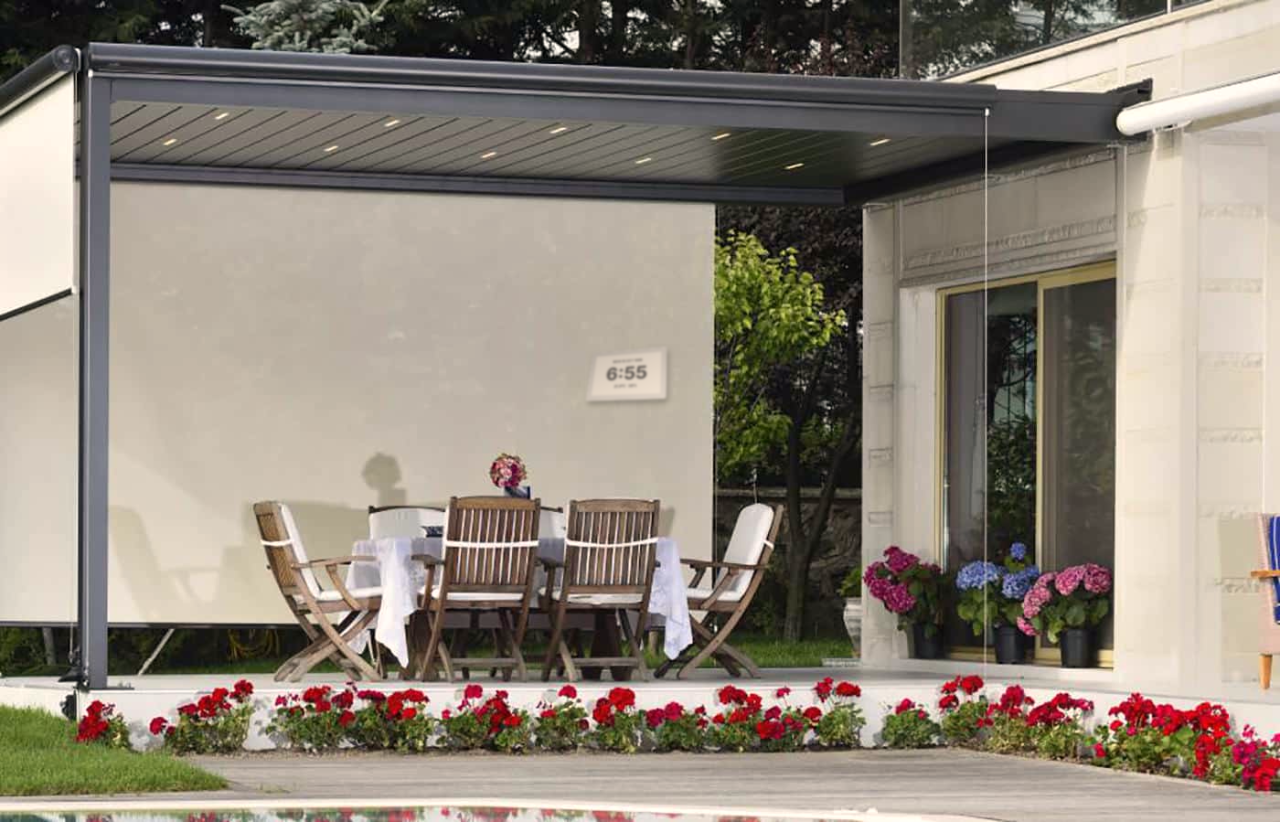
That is **6:55**
